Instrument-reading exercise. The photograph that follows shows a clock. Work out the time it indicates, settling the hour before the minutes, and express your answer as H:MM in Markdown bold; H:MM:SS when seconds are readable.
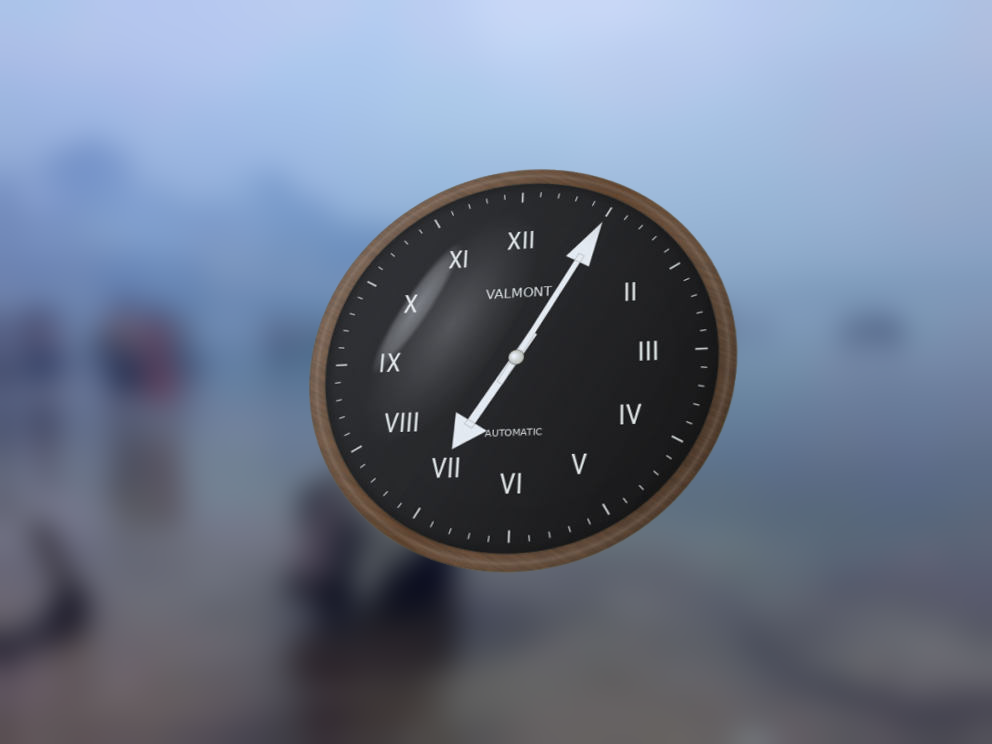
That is **7:05**
